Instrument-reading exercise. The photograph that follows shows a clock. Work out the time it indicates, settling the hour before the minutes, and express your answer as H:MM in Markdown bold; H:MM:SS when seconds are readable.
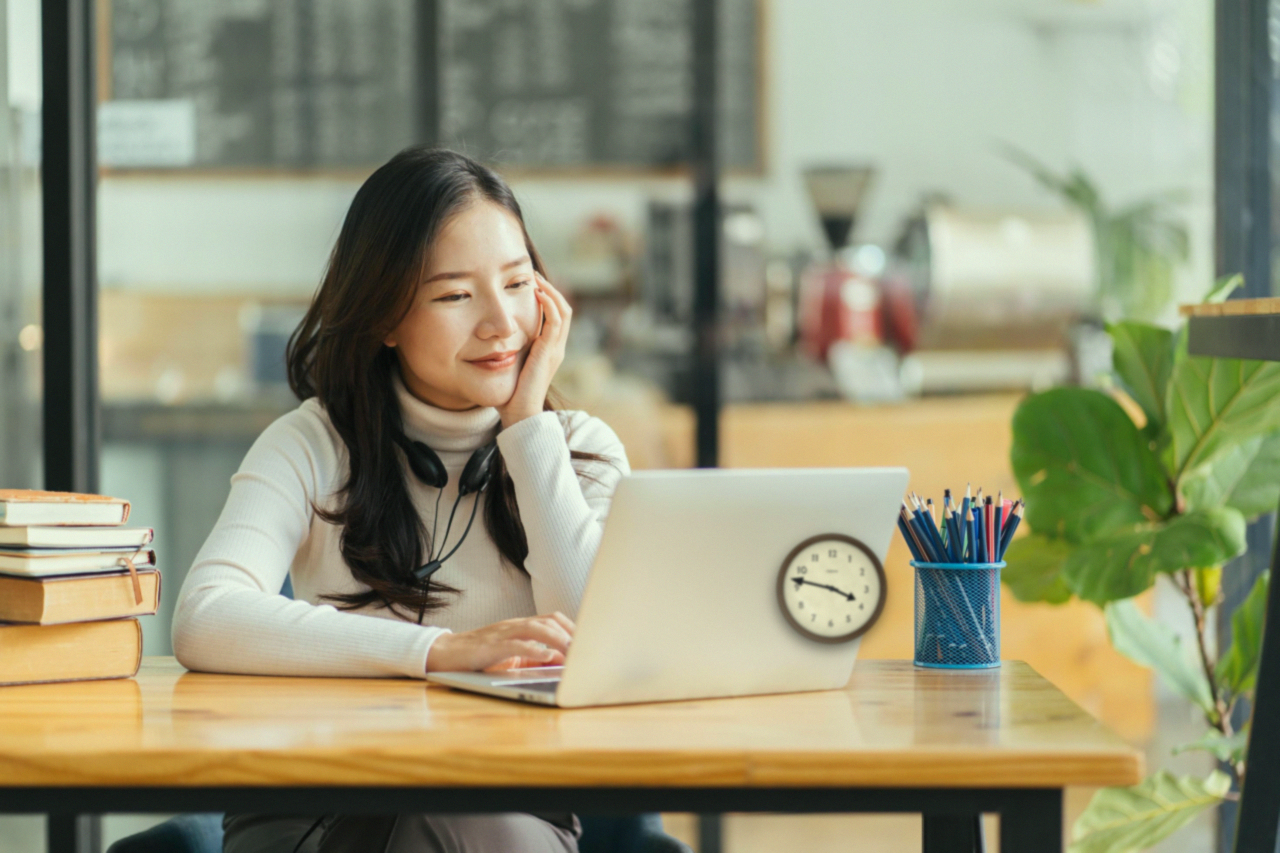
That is **3:47**
